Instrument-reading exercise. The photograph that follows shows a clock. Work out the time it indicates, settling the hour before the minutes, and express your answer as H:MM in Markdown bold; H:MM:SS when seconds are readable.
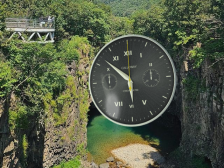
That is **5:52**
